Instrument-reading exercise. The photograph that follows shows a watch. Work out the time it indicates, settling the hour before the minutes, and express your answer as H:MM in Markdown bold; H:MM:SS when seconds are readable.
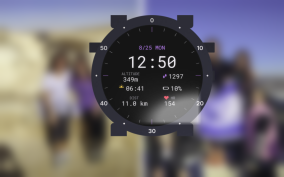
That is **12:50**
